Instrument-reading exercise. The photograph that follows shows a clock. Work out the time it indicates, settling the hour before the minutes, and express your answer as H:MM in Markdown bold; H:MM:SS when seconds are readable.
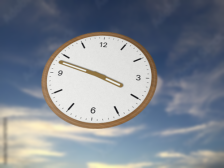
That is **3:48**
